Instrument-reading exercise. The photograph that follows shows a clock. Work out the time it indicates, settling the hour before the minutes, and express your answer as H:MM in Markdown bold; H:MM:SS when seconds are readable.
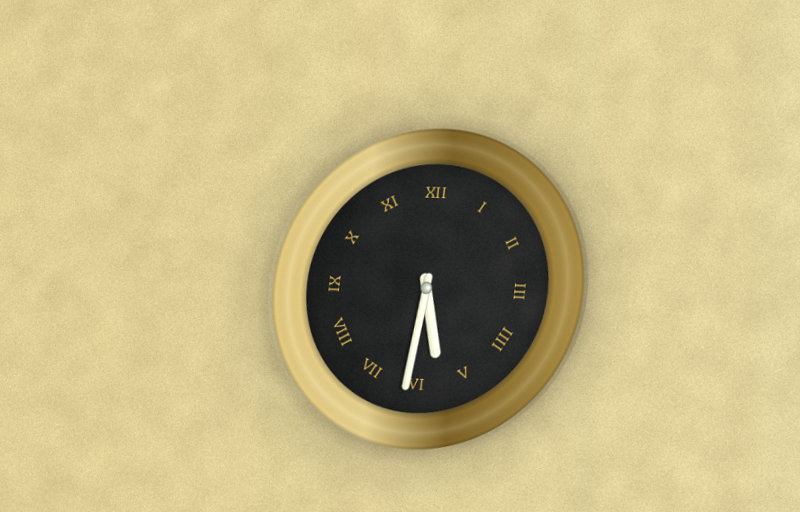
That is **5:31**
